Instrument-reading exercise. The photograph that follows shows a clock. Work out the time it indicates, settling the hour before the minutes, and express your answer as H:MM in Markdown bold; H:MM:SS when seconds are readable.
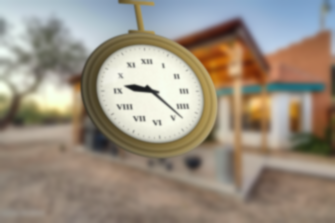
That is **9:23**
